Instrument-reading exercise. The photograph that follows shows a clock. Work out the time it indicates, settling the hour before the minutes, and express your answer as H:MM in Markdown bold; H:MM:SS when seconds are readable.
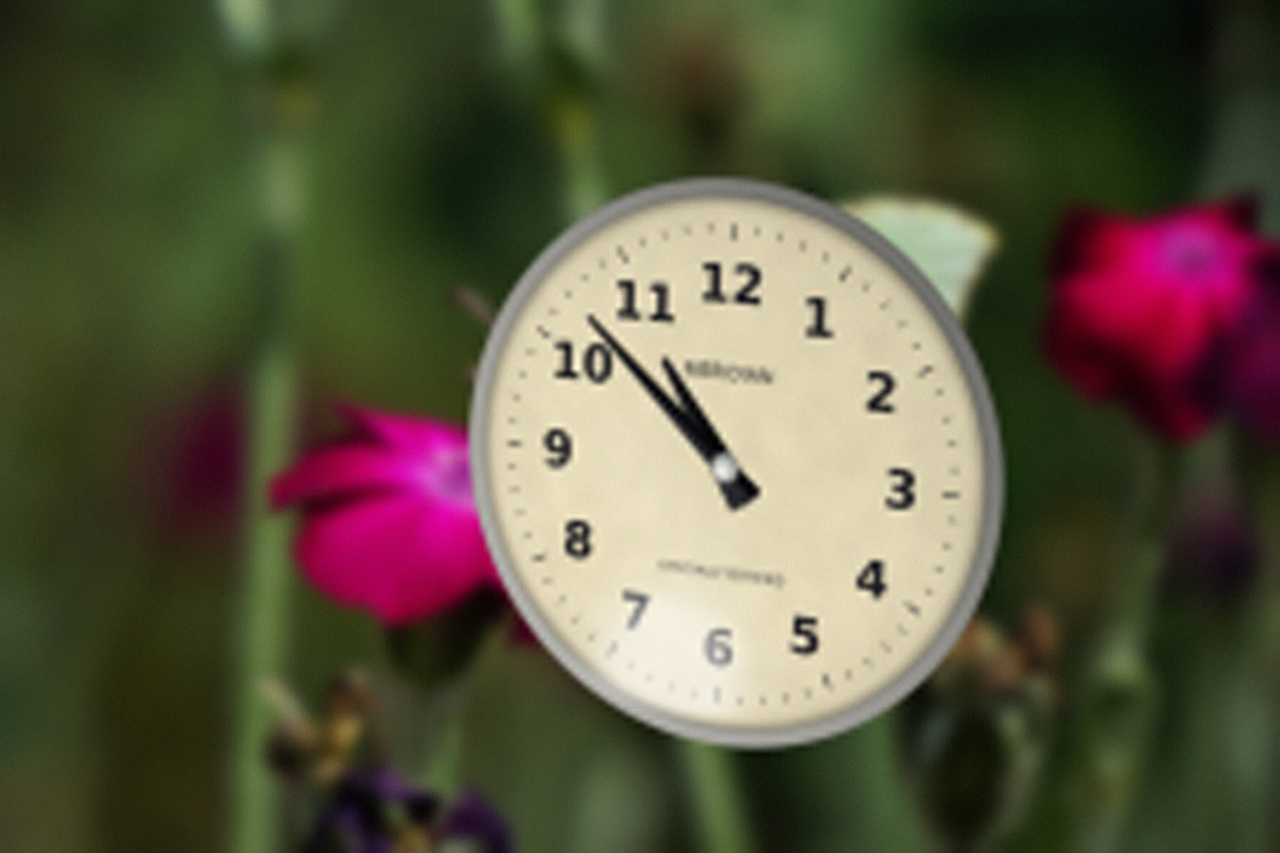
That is **10:52**
